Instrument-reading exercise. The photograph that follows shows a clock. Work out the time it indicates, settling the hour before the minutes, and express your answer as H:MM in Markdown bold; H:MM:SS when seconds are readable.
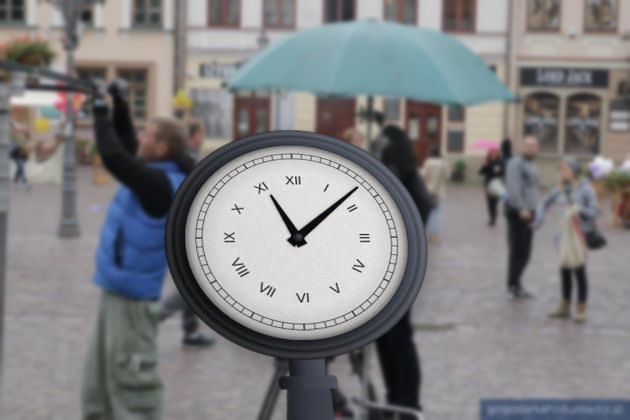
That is **11:08**
